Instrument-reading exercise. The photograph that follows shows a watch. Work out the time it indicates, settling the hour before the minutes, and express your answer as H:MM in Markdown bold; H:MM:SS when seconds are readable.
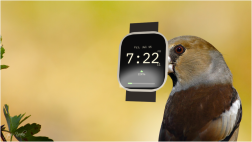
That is **7:22**
